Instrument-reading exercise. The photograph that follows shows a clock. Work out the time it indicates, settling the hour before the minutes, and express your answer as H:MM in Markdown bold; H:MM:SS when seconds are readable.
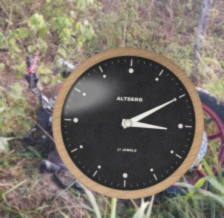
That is **3:10**
